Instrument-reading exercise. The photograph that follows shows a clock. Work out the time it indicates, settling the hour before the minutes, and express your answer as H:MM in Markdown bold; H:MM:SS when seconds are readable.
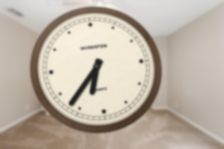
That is **6:37**
